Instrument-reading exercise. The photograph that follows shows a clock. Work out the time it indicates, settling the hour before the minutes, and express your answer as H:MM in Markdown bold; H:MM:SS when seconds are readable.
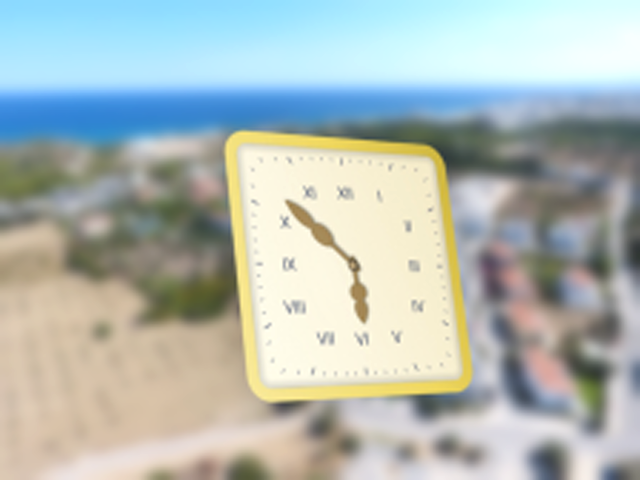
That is **5:52**
